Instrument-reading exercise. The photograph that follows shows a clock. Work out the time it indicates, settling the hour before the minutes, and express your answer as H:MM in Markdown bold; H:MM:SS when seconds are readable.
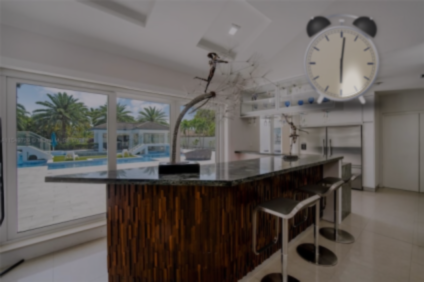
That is **6:01**
